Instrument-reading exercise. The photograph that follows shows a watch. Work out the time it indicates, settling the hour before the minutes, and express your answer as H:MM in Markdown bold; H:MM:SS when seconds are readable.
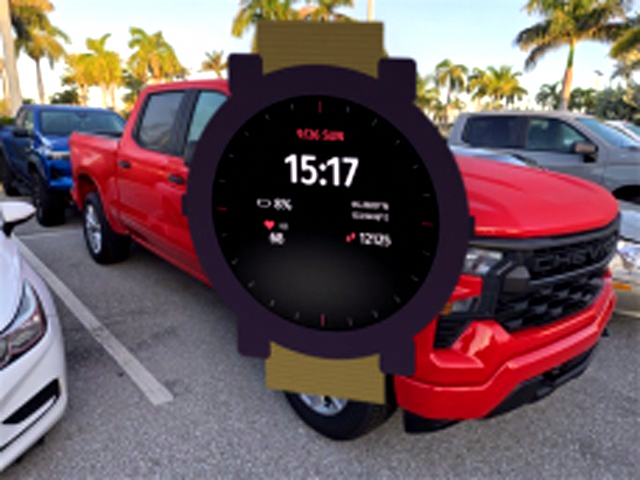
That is **15:17**
